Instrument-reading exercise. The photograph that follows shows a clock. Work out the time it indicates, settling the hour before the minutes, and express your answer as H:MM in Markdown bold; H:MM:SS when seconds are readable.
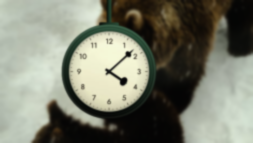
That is **4:08**
